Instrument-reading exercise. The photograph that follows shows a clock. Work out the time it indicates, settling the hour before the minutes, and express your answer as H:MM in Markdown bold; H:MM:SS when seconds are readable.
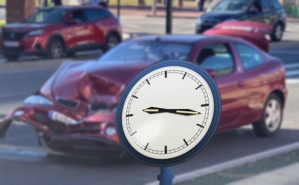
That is **9:17**
